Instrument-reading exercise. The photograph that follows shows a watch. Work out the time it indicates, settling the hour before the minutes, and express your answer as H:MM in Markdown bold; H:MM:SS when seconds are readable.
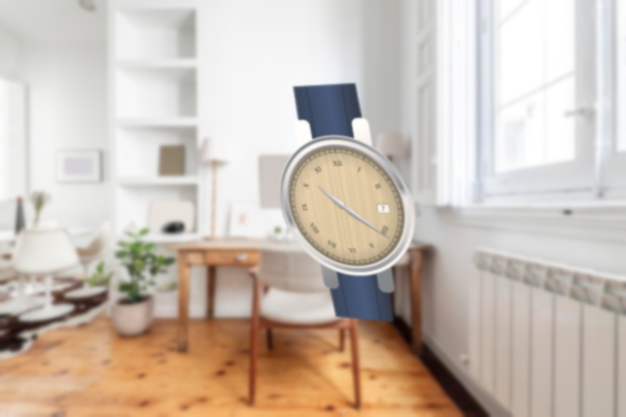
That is **10:21**
